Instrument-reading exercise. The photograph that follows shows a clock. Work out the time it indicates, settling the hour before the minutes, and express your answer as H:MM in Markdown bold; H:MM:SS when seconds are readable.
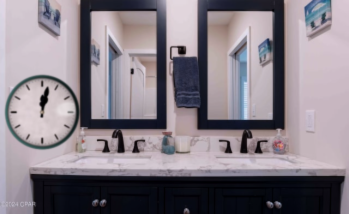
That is **12:02**
